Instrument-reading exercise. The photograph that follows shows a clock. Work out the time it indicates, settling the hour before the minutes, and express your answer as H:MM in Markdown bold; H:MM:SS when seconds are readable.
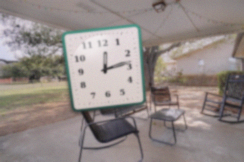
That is **12:13**
